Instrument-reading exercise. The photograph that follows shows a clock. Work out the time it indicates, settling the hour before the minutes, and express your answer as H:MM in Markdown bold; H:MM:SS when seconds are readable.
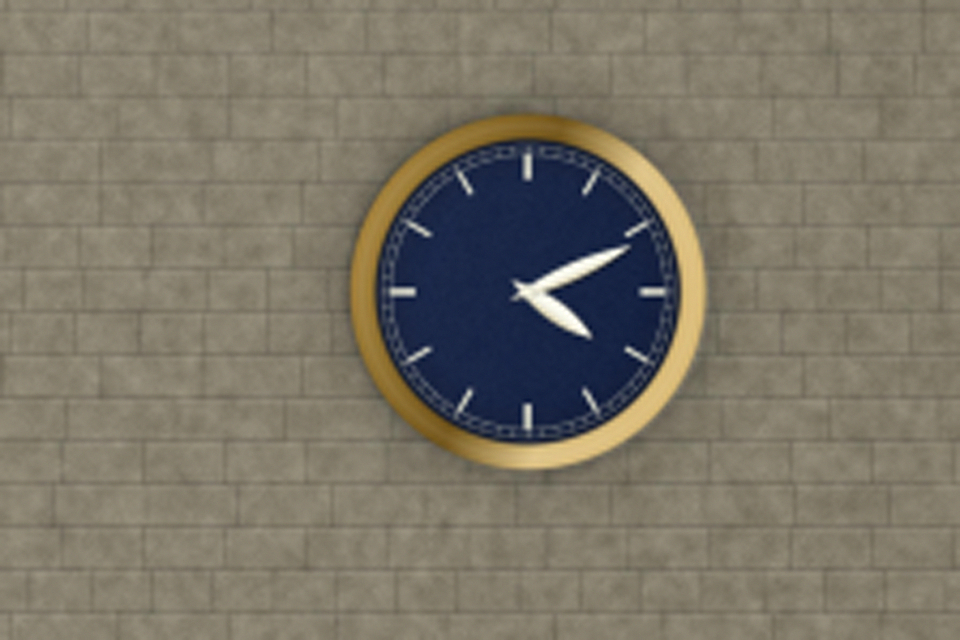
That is **4:11**
